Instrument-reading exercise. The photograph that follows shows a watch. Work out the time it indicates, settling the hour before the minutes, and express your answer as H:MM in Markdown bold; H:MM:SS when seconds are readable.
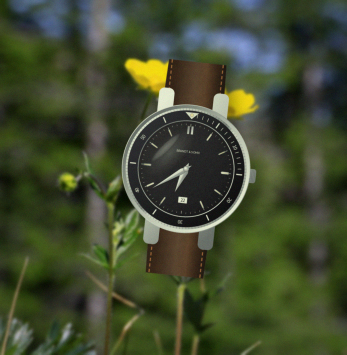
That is **6:39**
